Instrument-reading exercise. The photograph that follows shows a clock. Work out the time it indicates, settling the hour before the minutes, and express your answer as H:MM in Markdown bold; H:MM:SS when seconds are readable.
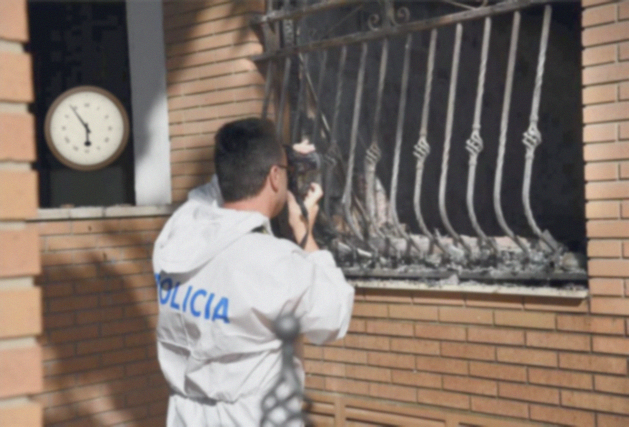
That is **5:54**
